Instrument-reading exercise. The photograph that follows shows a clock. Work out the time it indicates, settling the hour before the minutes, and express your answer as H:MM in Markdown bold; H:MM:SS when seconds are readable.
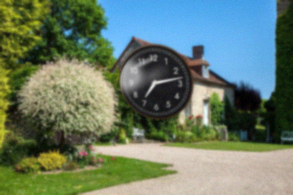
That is **7:13**
